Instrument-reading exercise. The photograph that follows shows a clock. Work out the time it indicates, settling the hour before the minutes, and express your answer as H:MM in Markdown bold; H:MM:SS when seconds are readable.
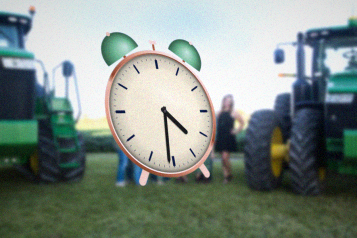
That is **4:31**
